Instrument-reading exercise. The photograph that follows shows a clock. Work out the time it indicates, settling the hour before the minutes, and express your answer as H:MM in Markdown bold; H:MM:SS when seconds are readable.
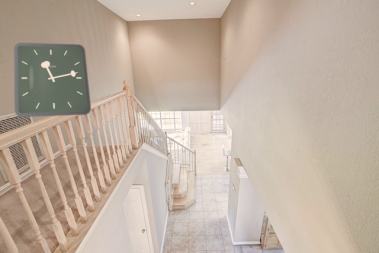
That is **11:13**
